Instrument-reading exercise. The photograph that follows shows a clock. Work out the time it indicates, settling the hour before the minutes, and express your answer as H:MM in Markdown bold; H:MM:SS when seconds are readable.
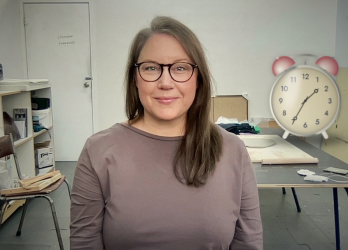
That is **1:35**
